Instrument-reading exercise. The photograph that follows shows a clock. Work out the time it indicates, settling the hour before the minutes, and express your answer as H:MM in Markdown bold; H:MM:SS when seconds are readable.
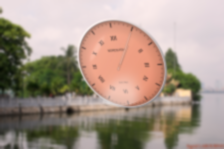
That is **1:05**
